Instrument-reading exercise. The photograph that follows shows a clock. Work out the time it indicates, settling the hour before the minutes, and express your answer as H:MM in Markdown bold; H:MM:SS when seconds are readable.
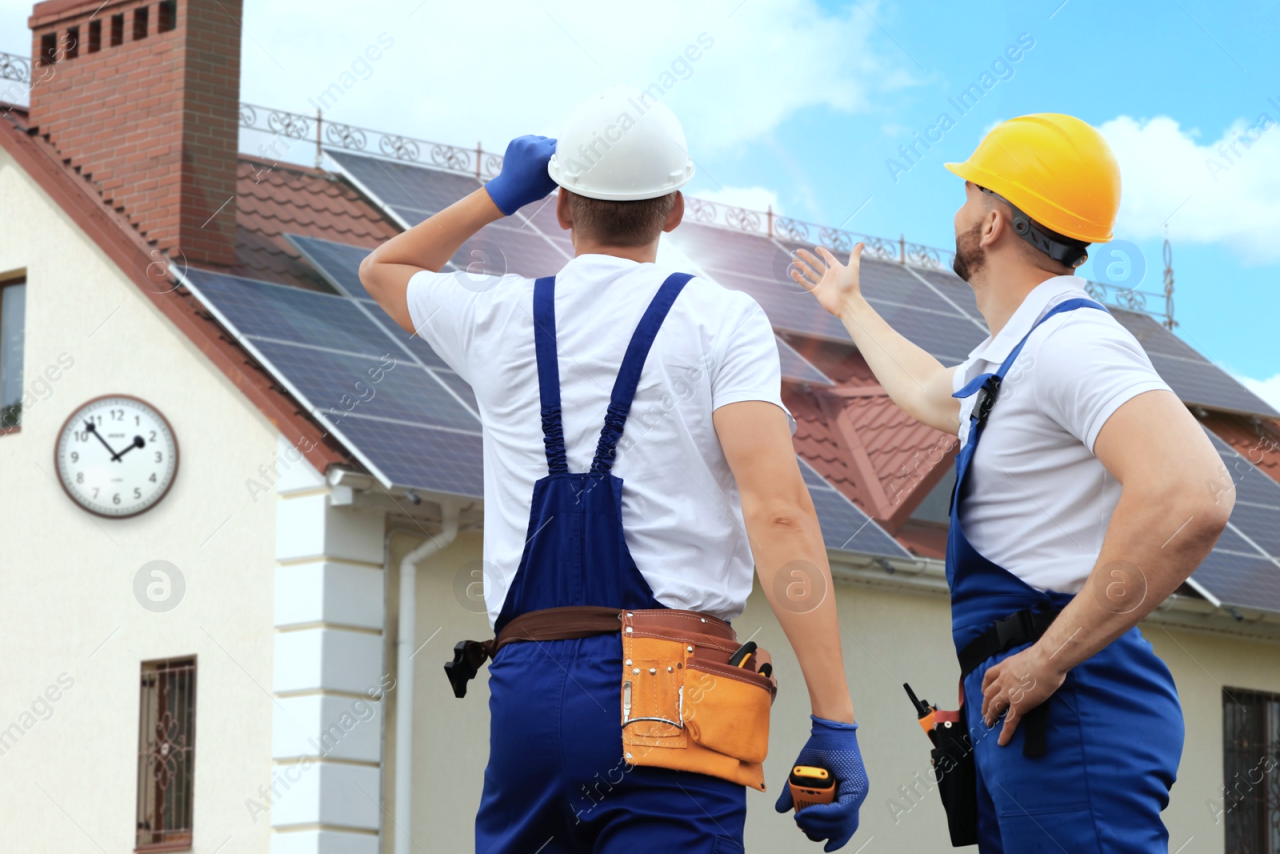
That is **1:53**
